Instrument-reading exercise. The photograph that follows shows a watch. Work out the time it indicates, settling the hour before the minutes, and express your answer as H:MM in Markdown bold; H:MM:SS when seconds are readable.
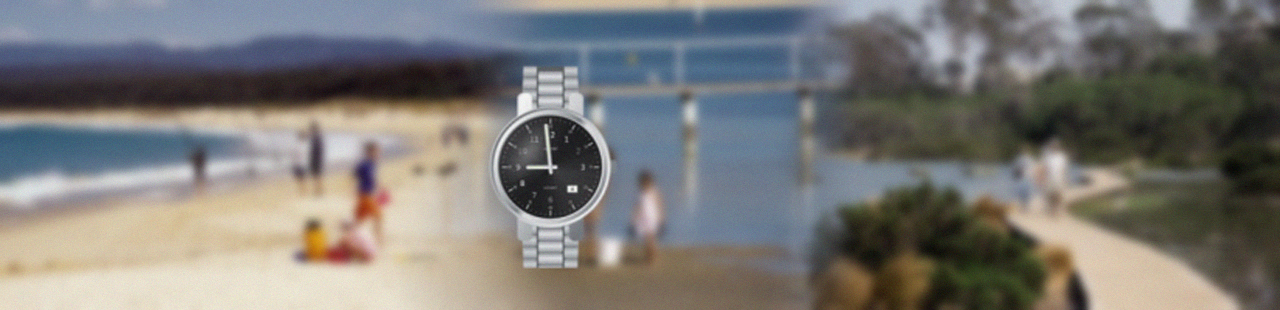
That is **8:59**
